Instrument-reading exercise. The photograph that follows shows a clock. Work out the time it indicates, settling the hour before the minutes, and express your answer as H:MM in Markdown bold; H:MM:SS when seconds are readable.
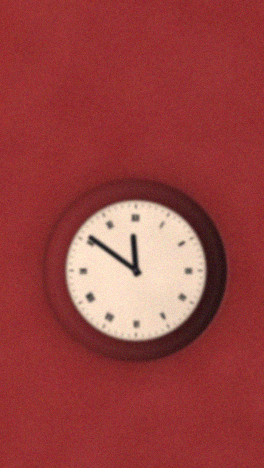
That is **11:51**
